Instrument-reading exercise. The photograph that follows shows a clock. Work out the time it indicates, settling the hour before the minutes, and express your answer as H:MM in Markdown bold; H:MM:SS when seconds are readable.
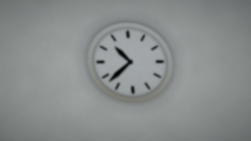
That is **10:38**
